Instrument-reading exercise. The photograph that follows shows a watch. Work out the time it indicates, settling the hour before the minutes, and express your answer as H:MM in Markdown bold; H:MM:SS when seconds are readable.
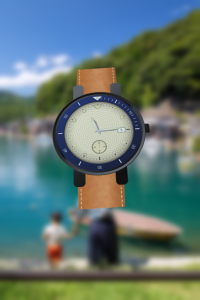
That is **11:14**
